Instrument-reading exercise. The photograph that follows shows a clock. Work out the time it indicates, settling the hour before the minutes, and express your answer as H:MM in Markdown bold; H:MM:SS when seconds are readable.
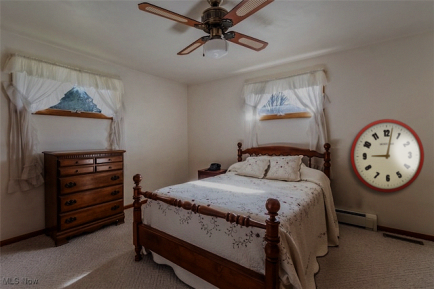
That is **9:02**
